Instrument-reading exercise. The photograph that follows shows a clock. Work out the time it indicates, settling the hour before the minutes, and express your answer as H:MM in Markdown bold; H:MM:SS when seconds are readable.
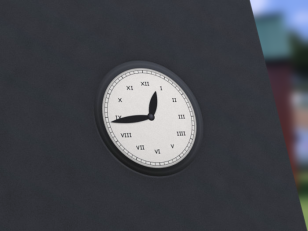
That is **12:44**
